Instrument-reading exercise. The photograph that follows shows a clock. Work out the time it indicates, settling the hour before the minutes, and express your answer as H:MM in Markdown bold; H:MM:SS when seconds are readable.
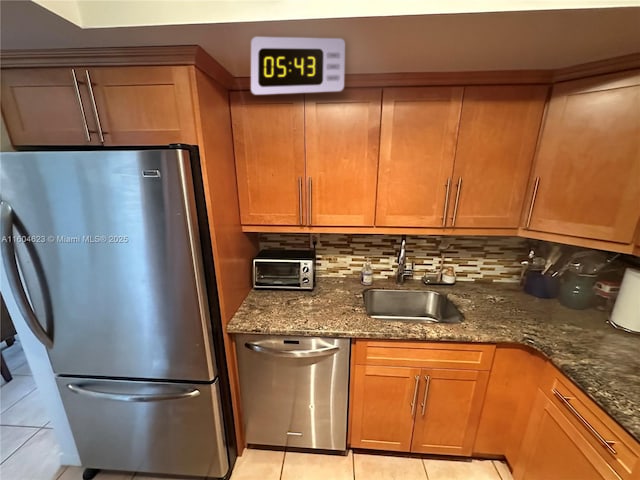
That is **5:43**
